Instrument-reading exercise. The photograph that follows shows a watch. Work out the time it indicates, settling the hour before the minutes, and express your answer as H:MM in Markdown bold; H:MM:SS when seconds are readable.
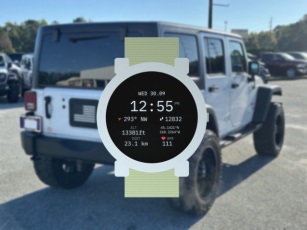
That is **12:55**
